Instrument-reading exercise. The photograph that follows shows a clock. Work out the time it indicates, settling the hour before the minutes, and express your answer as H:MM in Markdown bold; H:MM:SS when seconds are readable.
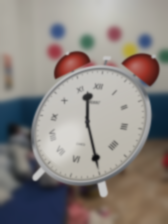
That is **11:25**
